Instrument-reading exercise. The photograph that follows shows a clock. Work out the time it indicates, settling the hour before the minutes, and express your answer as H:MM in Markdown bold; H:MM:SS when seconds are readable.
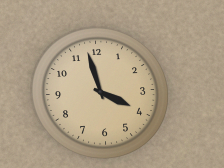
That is **3:58**
